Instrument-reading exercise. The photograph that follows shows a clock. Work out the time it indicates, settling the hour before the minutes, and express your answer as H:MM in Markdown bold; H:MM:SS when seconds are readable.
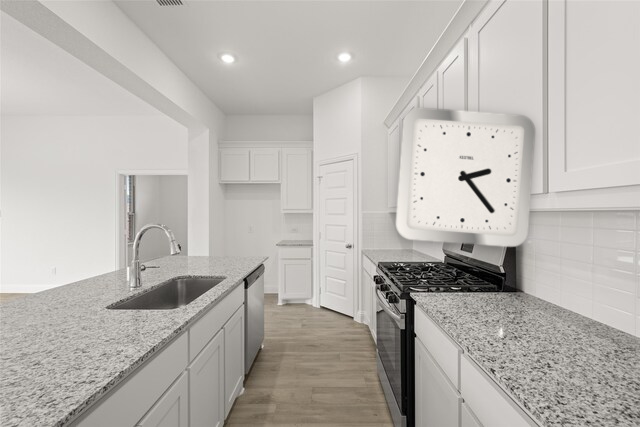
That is **2:23**
